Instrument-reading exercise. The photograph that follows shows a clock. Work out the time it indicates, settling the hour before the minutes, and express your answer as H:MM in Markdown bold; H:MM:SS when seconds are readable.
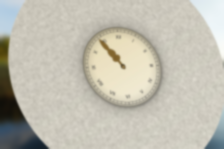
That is **10:54**
